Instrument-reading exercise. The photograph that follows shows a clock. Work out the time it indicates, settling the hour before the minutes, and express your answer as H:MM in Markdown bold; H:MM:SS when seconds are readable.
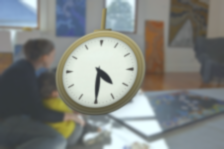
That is **4:30**
